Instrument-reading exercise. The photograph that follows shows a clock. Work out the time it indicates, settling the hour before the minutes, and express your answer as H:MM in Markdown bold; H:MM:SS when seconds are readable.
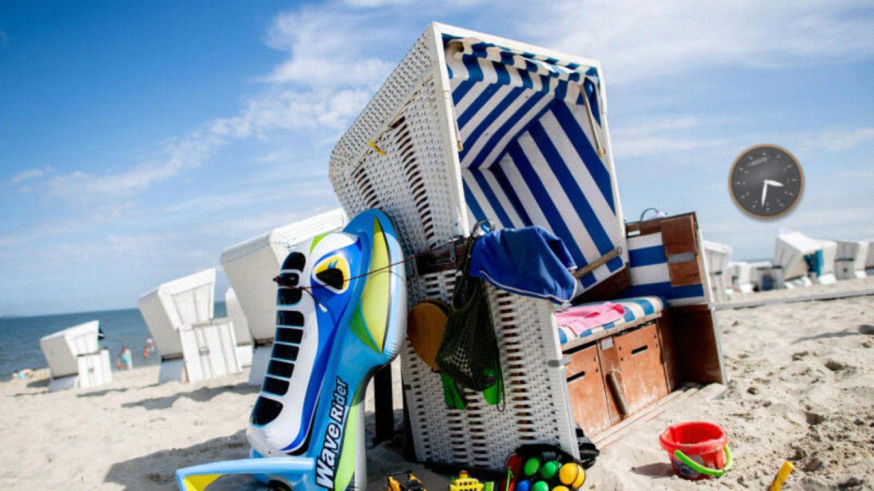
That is **3:32**
